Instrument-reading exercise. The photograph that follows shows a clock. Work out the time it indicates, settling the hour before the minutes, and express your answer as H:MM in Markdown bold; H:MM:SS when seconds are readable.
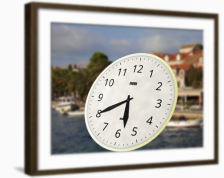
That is **5:40**
